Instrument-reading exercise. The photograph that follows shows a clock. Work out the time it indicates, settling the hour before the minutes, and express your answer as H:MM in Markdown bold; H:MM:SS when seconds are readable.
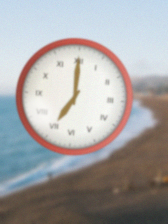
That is **7:00**
